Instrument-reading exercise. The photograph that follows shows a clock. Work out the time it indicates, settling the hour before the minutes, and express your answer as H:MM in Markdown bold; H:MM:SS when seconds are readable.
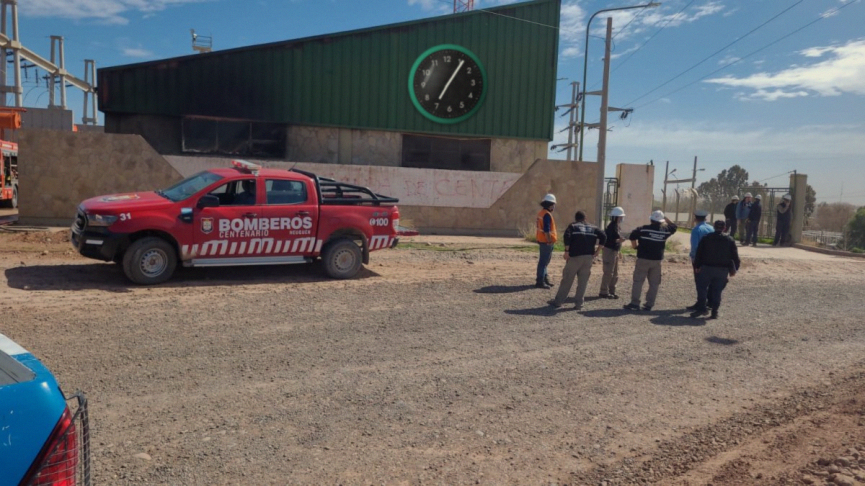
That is **7:06**
